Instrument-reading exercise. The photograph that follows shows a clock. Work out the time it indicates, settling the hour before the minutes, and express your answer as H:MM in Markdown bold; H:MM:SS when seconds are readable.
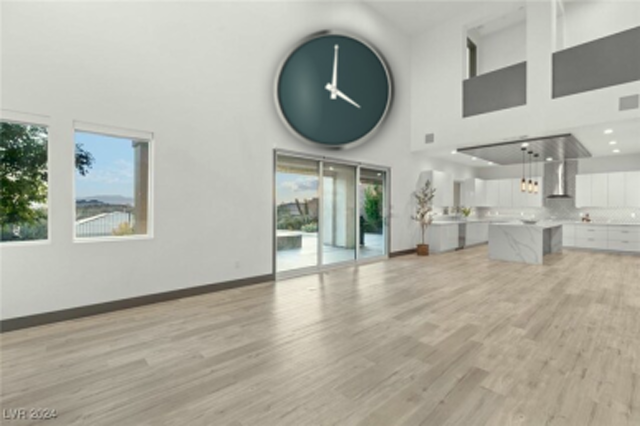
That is **4:00**
